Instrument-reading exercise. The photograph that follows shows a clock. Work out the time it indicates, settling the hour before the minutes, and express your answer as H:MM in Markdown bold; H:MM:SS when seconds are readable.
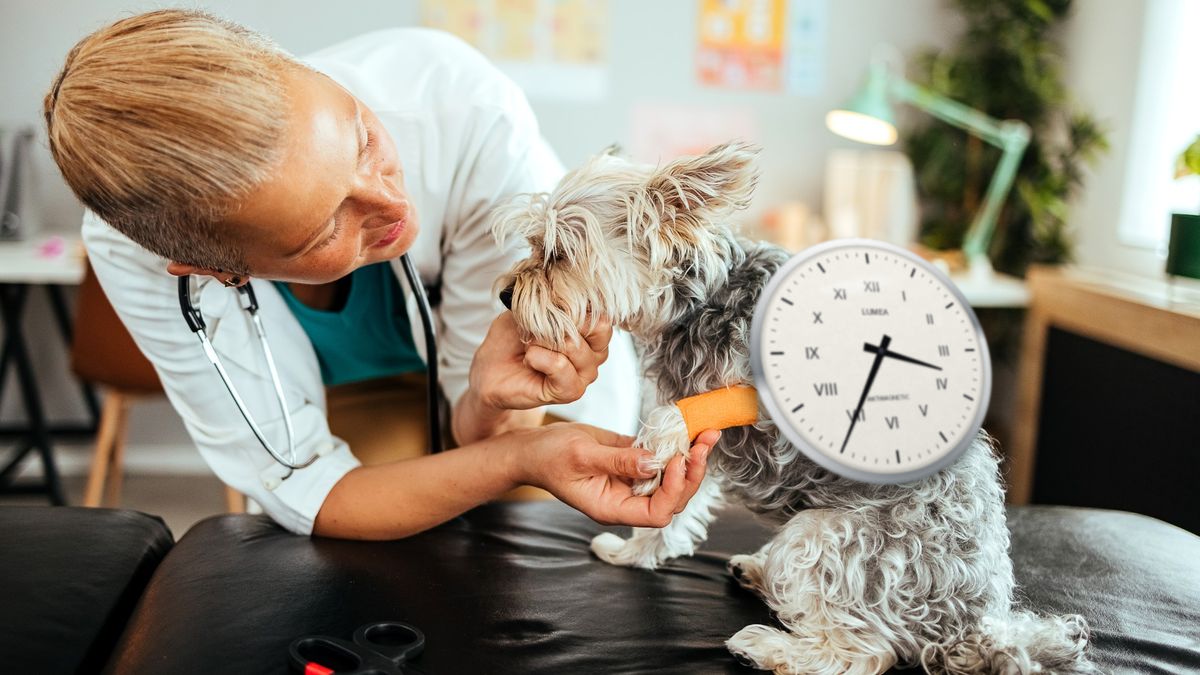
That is **3:35**
